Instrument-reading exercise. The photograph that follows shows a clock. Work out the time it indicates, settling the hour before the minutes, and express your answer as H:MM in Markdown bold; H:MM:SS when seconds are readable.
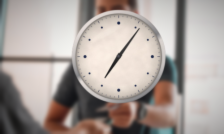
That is **7:06**
